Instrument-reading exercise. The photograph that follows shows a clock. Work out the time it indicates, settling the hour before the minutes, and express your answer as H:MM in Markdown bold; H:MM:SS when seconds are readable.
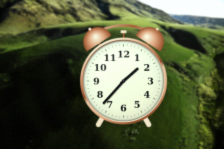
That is **1:37**
